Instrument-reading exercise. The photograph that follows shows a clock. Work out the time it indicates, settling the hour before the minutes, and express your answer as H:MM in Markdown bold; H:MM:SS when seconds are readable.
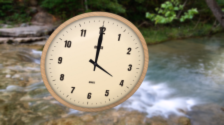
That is **4:00**
